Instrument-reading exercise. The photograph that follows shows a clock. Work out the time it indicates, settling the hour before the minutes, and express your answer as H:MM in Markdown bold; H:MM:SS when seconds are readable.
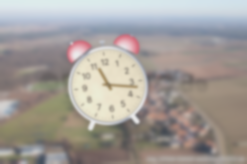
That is **11:17**
